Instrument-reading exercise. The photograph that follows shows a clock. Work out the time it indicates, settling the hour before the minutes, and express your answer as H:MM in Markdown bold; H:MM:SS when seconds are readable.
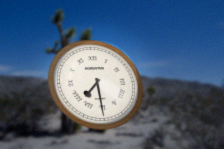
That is **7:30**
